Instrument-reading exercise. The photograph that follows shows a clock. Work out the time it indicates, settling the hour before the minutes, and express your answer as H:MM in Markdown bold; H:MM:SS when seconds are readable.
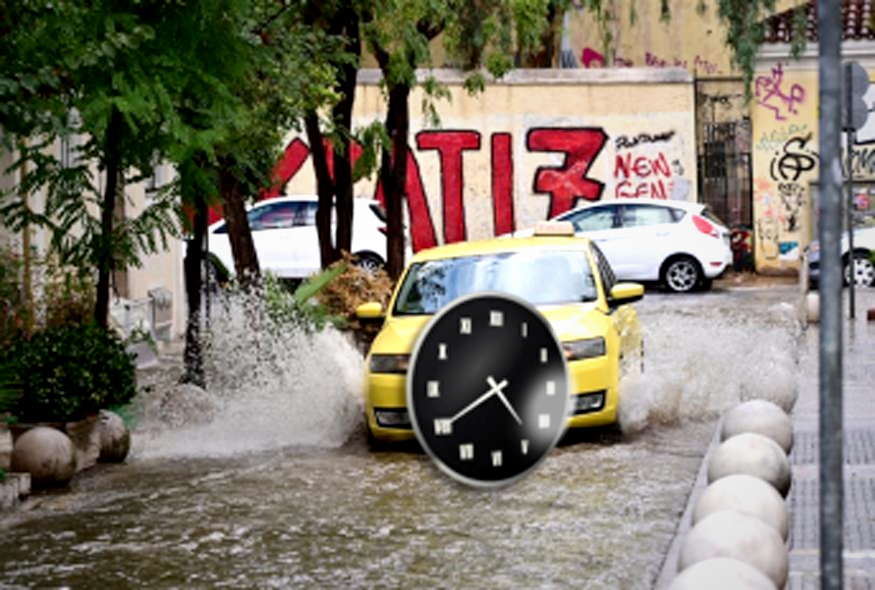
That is **4:40**
